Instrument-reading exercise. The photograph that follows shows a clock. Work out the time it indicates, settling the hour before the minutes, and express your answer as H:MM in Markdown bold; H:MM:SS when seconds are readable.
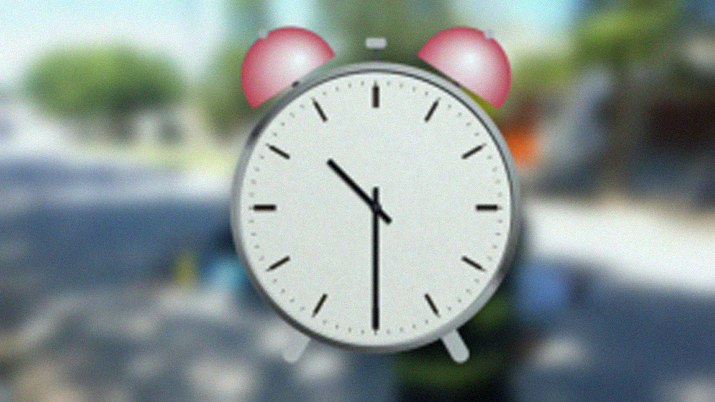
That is **10:30**
